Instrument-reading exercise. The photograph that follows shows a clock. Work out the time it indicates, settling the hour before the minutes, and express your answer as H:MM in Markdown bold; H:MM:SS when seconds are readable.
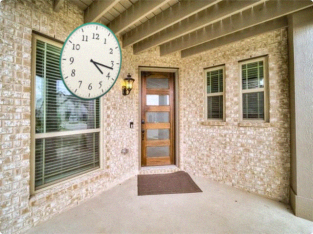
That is **4:17**
